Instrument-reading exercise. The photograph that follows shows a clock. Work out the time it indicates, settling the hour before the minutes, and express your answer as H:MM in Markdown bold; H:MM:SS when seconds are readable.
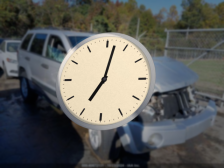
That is **7:02**
